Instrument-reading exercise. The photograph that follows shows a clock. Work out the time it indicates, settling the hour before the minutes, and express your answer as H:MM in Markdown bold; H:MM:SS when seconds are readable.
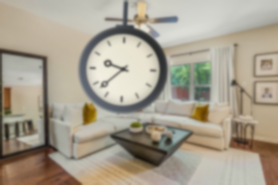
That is **9:38**
